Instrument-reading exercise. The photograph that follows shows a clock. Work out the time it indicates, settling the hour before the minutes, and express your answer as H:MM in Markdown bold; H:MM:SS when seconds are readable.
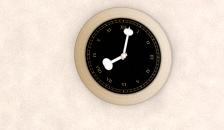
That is **8:02**
